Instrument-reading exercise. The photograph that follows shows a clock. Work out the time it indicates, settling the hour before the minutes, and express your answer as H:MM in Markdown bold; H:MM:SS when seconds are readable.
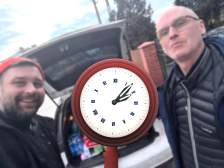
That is **2:07**
